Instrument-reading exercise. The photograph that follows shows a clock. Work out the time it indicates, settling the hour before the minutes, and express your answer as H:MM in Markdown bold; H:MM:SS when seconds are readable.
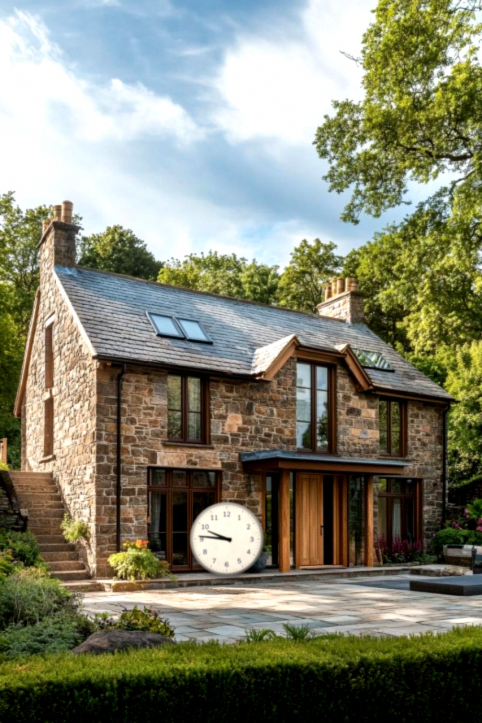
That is **9:46**
